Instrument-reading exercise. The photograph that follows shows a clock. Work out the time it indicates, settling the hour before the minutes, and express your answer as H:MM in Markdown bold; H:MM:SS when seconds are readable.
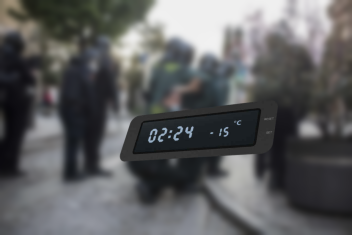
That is **2:24**
